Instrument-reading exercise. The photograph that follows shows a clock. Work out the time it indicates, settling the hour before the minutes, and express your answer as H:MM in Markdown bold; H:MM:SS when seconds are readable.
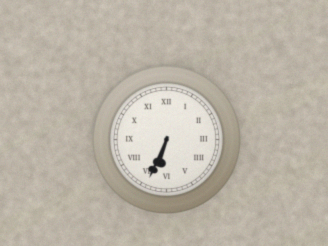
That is **6:34**
